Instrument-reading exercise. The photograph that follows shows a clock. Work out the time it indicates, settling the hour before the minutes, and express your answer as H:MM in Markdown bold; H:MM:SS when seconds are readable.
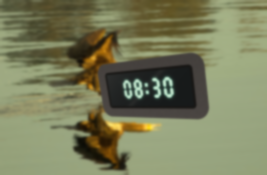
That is **8:30**
